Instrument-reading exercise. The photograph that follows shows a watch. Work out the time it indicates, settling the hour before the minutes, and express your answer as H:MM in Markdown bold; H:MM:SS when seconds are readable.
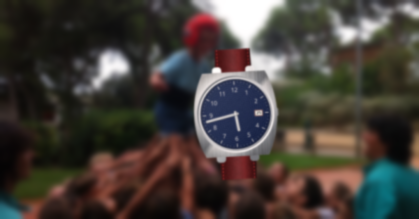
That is **5:43**
